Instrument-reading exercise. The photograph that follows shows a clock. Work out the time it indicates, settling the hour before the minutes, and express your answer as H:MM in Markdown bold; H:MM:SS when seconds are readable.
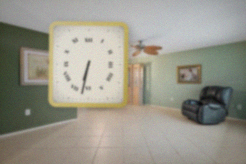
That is **6:32**
